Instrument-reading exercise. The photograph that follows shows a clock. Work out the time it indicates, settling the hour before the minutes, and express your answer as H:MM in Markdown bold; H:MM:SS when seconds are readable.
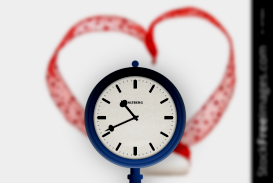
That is **10:41**
